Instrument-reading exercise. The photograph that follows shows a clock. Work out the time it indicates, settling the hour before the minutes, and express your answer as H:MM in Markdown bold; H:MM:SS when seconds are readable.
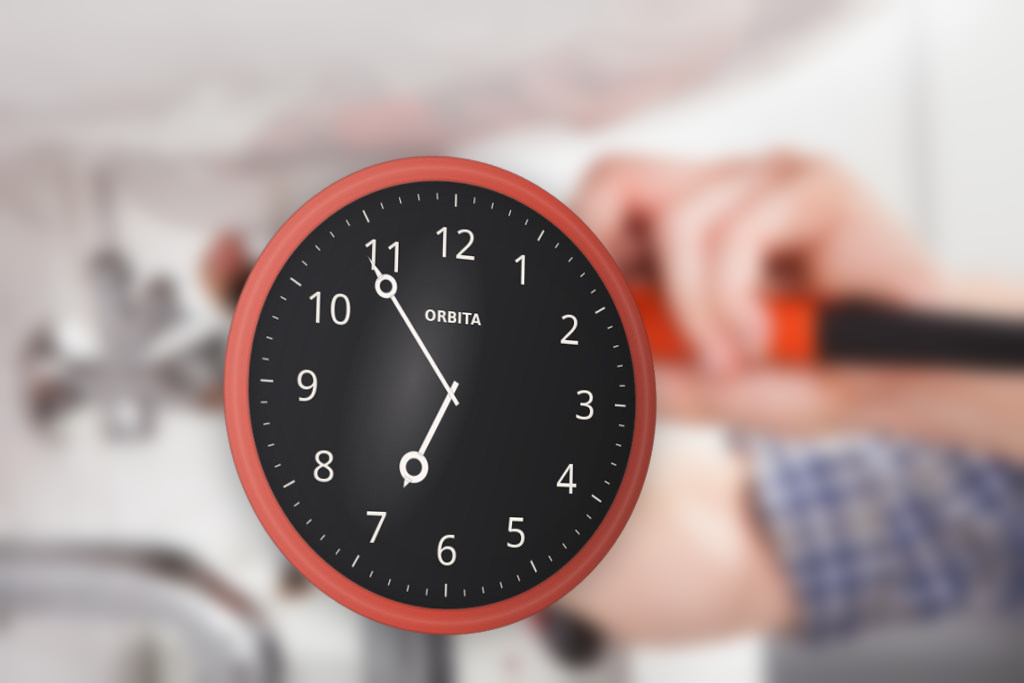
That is **6:54**
